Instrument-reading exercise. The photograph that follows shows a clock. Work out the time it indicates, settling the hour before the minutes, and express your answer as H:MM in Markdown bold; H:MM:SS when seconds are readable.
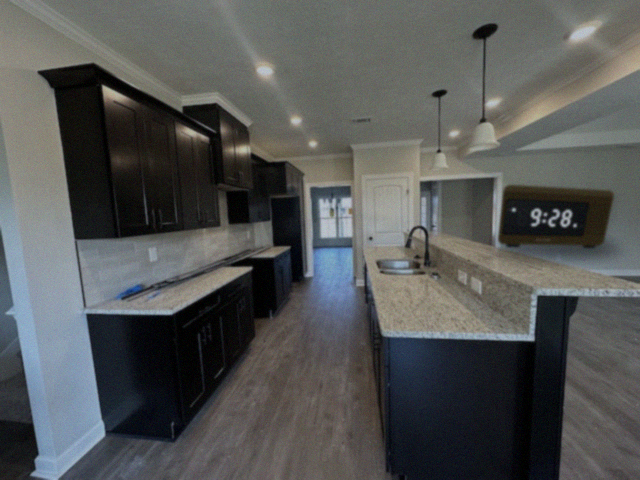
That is **9:28**
